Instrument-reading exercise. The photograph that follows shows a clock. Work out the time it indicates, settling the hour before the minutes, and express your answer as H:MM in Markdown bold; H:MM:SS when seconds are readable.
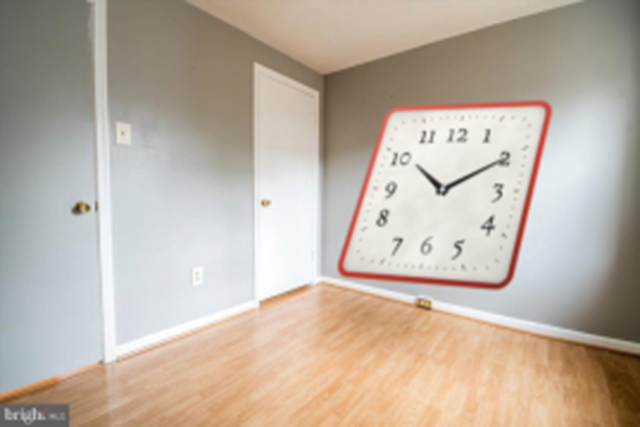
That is **10:10**
